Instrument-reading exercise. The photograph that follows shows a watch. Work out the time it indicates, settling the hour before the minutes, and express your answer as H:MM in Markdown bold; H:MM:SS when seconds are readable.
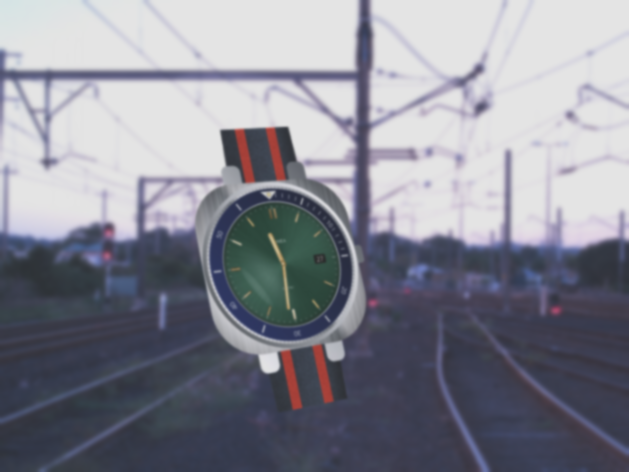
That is **11:31**
